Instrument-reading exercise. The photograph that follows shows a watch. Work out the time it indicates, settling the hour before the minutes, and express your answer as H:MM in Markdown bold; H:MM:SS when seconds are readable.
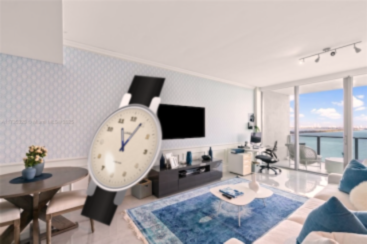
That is **11:04**
